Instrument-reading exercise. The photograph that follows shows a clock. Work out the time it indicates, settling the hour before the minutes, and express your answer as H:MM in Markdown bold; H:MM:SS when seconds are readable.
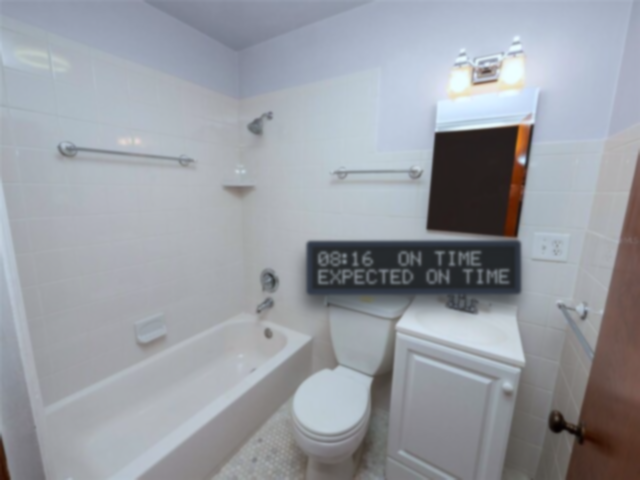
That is **8:16**
